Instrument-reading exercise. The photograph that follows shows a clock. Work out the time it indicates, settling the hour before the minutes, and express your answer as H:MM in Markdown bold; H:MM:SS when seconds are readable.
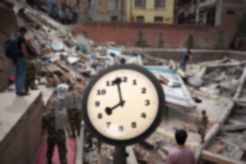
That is **7:58**
